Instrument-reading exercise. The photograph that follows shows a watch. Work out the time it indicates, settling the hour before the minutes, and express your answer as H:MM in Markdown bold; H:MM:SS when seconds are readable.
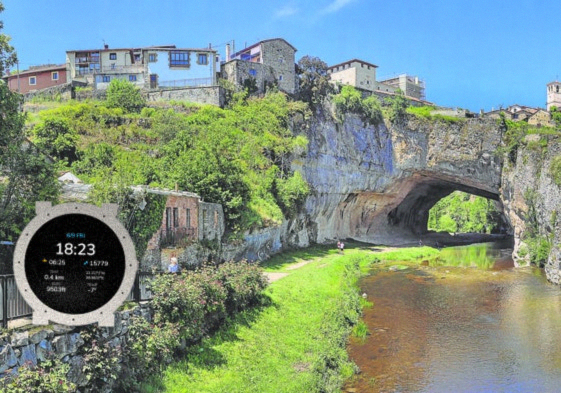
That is **18:23**
